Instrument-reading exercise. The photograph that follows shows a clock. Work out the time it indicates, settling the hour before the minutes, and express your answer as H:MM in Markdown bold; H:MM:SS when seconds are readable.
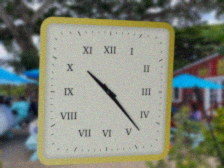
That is **10:23**
